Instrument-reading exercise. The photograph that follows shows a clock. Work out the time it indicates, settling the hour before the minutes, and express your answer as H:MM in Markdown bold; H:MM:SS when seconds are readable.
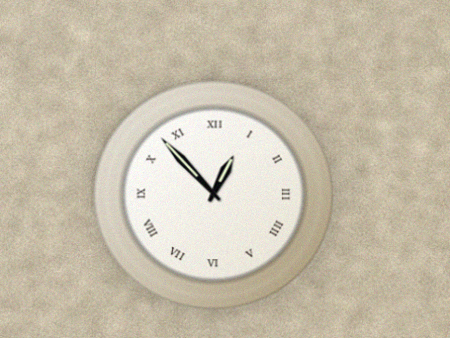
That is **12:53**
